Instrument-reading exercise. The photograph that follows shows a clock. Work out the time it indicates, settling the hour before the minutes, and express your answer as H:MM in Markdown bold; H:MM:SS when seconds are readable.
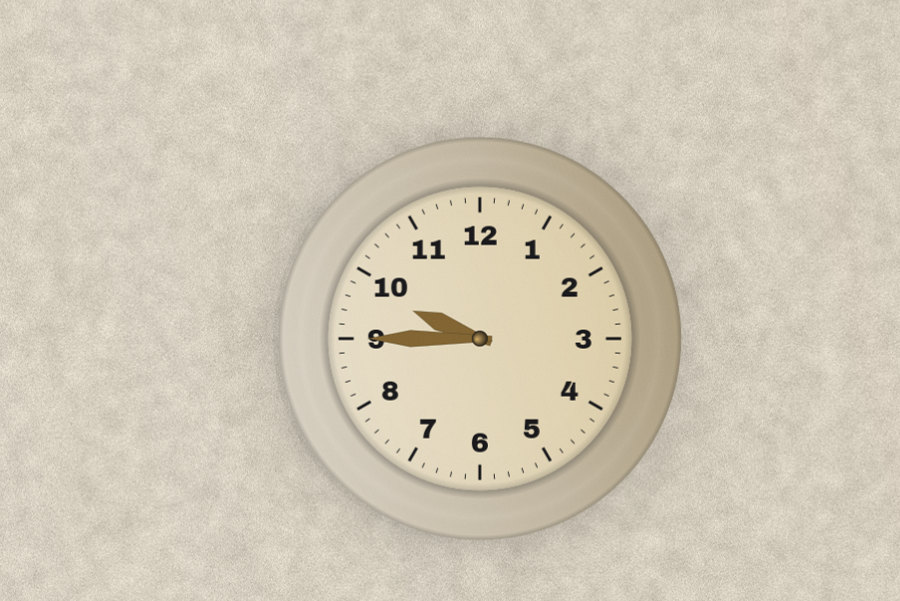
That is **9:45**
